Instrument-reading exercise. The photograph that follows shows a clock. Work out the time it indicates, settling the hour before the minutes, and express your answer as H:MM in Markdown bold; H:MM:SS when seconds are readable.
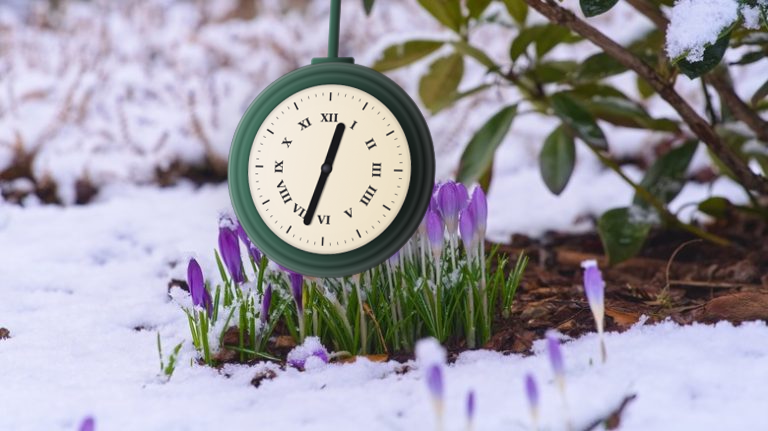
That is **12:33**
